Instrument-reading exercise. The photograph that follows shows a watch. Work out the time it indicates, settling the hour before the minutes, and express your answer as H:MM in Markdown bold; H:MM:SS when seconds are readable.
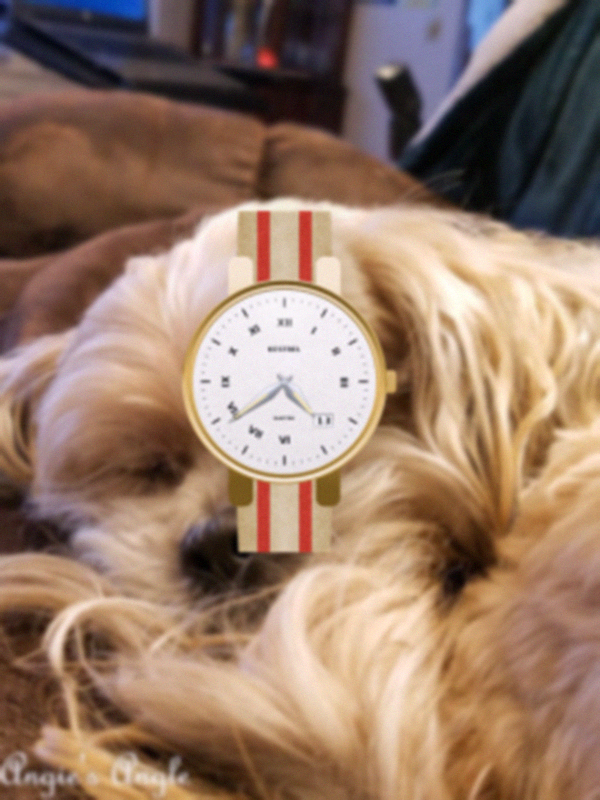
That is **4:39**
